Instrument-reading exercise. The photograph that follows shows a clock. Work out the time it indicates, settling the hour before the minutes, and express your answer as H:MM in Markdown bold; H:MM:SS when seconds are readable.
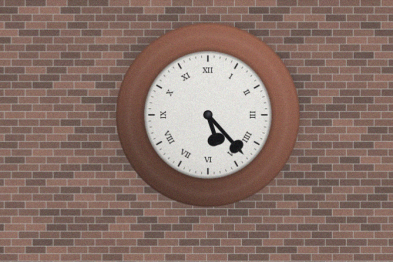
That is **5:23**
